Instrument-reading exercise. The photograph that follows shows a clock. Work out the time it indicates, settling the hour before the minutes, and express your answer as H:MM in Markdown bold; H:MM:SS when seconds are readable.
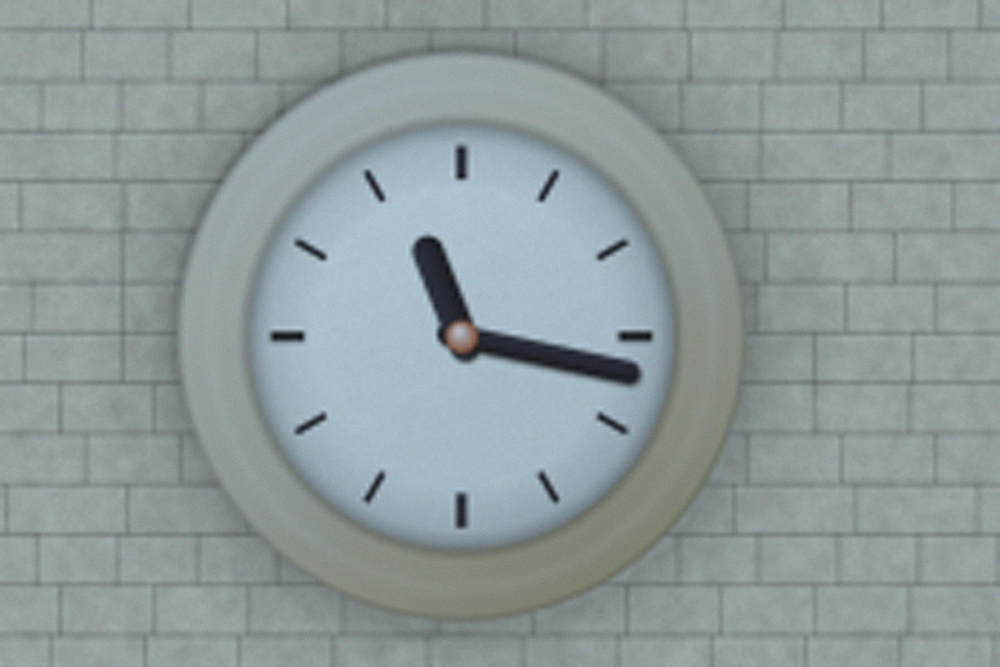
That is **11:17**
